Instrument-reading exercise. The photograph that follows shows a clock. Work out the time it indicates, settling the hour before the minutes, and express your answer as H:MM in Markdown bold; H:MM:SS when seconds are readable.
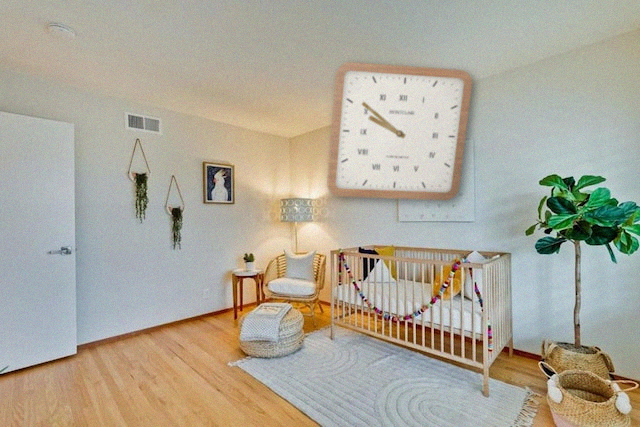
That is **9:51**
